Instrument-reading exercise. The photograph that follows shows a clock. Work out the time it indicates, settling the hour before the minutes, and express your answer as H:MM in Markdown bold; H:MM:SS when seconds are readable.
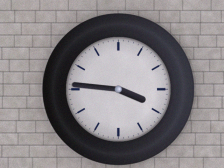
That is **3:46**
